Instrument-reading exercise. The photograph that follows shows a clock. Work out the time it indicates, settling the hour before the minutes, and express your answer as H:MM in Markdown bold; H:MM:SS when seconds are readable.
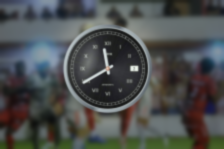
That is **11:40**
